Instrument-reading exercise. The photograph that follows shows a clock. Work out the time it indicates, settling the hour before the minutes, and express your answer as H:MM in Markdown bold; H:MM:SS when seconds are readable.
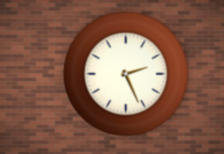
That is **2:26**
